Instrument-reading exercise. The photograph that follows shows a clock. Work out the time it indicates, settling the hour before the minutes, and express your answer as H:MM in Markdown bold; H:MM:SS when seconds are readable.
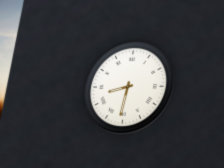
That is **8:31**
